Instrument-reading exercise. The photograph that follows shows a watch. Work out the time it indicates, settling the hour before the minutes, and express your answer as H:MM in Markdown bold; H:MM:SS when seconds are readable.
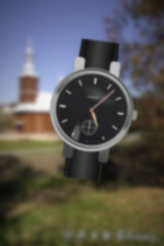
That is **5:07**
